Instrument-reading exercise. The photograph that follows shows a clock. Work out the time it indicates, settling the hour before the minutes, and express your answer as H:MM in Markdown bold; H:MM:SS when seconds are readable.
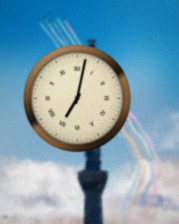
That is **7:02**
